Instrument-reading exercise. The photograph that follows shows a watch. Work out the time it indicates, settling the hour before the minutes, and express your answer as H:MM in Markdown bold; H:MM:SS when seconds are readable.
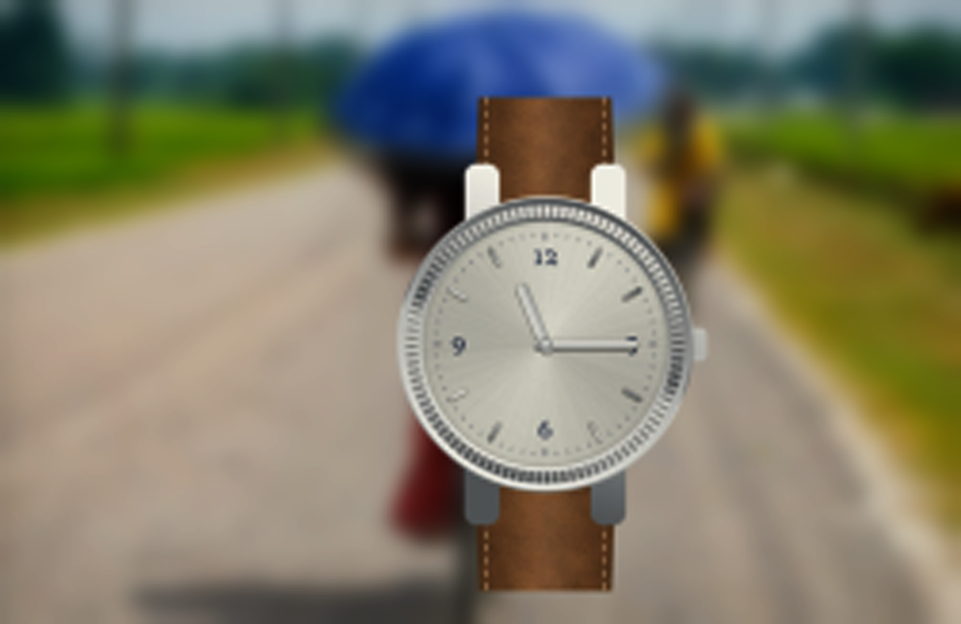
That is **11:15**
